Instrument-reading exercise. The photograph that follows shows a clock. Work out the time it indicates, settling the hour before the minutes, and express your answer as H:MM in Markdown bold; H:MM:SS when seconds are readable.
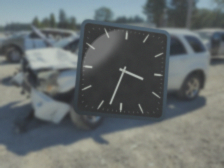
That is **3:33**
